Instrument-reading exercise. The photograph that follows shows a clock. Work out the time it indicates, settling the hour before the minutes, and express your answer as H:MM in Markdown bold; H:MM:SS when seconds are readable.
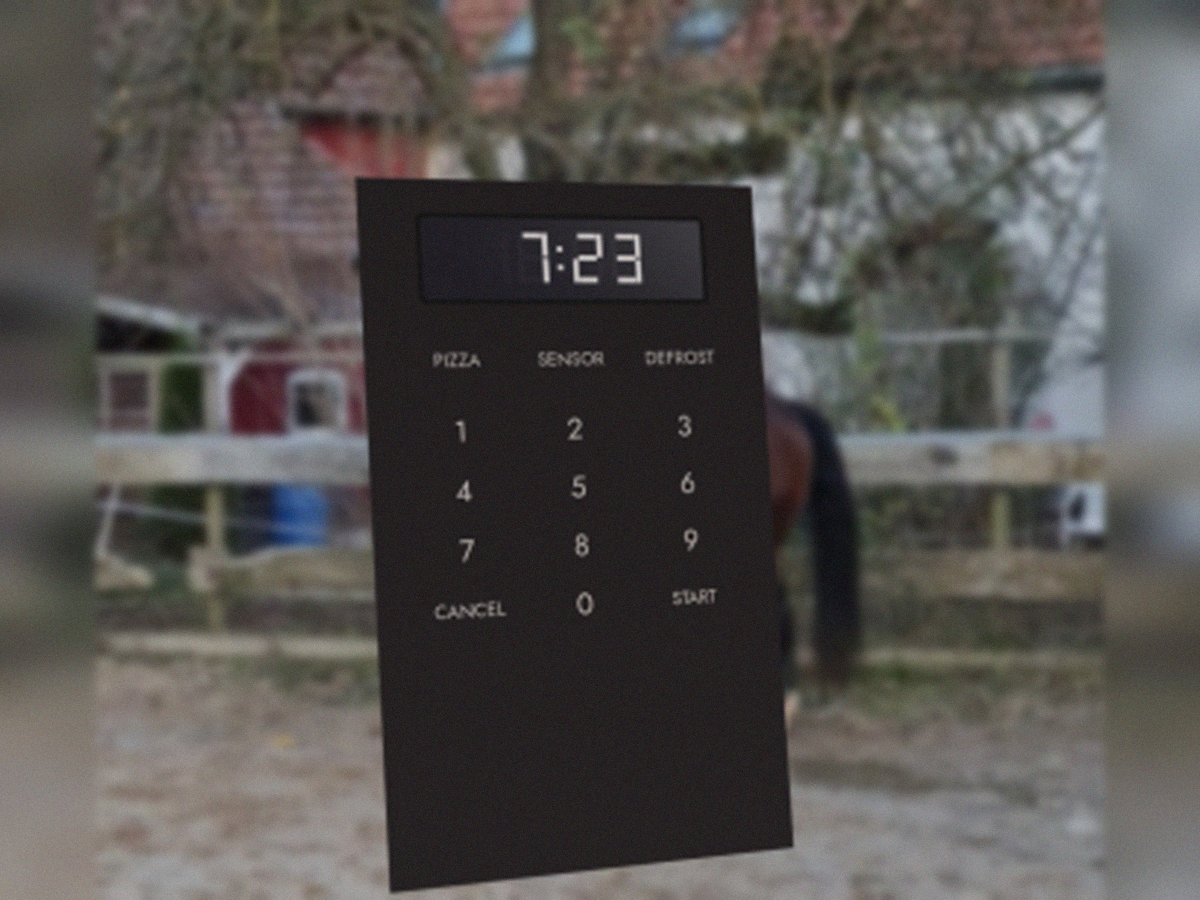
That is **7:23**
